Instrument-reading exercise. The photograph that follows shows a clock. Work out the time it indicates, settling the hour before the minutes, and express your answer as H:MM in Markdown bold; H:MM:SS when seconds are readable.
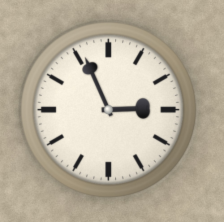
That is **2:56**
